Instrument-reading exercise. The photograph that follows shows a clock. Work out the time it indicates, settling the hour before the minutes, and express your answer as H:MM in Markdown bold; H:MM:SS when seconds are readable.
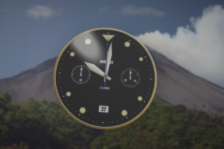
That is **10:01**
